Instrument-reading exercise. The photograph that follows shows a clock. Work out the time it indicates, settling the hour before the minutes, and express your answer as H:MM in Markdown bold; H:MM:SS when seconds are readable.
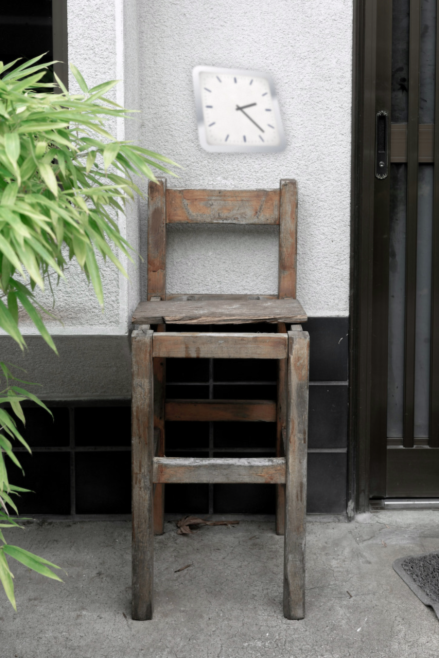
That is **2:23**
